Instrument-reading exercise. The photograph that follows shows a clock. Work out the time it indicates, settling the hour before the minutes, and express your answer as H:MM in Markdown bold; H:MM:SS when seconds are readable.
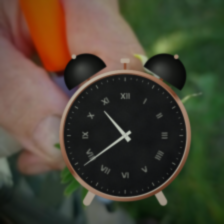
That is **10:39**
